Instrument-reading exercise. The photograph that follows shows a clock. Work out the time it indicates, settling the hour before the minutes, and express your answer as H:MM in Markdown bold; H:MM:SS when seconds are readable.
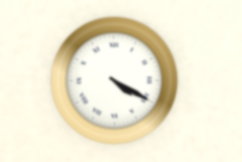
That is **4:20**
